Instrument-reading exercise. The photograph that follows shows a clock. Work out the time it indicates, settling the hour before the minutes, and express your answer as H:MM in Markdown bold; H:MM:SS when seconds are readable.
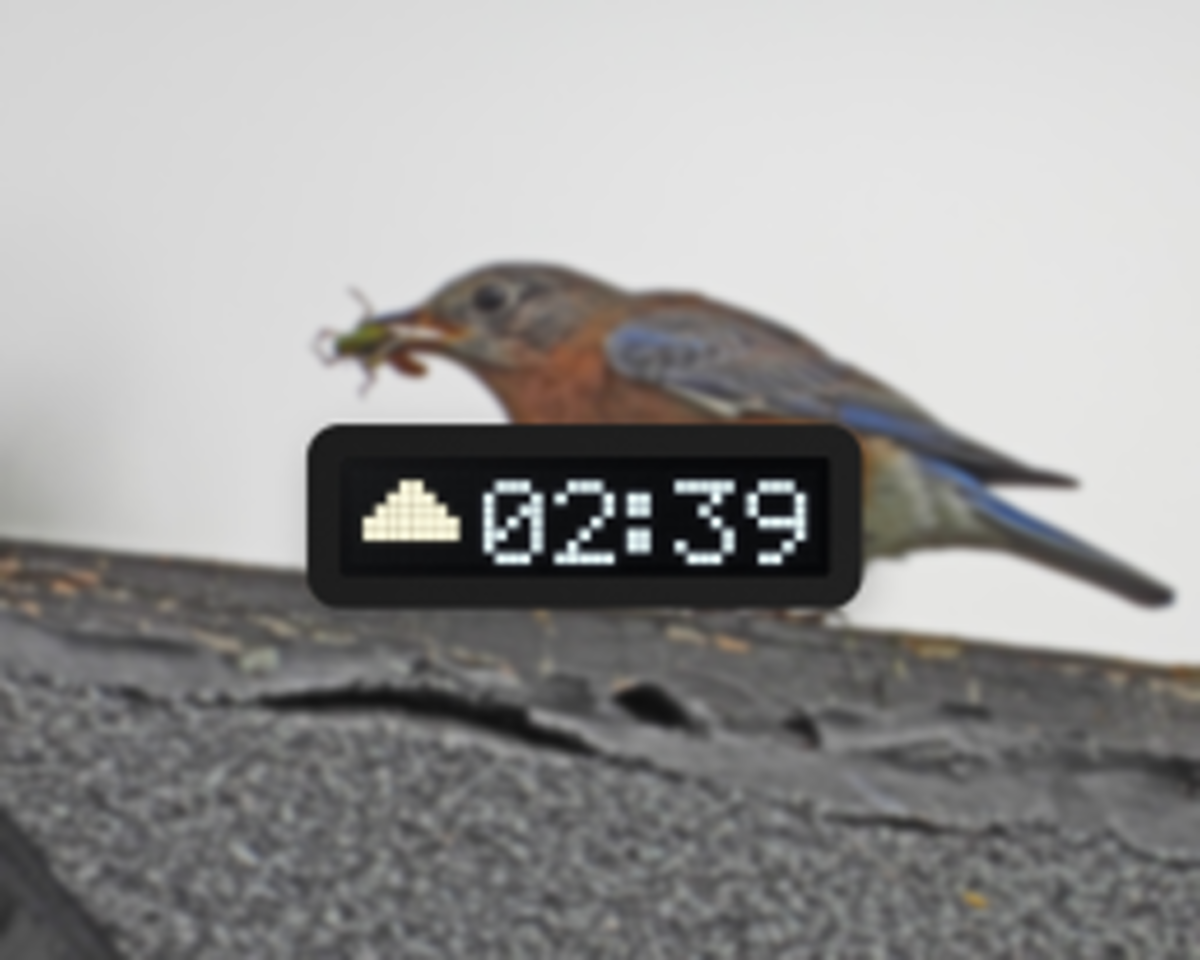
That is **2:39**
